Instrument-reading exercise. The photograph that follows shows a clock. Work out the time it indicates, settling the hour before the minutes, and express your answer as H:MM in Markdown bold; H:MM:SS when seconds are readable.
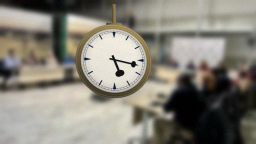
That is **5:17**
